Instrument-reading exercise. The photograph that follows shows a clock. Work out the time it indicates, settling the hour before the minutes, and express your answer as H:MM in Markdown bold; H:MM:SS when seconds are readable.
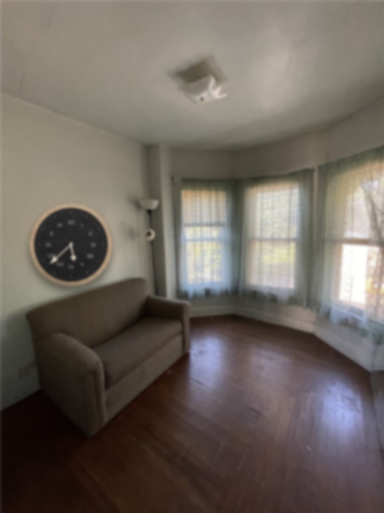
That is **5:38**
